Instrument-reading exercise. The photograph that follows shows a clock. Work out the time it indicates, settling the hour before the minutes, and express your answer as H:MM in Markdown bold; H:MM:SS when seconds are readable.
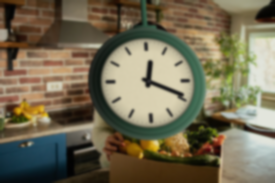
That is **12:19**
